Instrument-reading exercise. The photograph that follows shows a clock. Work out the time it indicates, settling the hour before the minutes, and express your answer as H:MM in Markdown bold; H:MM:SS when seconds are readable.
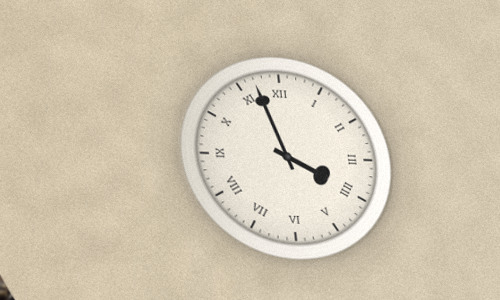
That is **3:57**
